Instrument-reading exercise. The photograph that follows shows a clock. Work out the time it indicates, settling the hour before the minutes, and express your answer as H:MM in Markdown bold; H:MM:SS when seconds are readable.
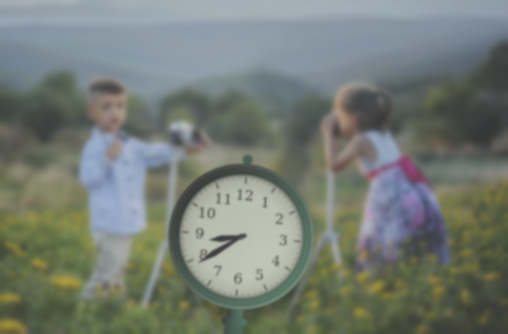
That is **8:39**
